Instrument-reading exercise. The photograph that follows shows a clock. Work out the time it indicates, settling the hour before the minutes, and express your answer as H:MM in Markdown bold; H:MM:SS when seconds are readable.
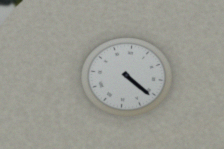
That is **4:21**
